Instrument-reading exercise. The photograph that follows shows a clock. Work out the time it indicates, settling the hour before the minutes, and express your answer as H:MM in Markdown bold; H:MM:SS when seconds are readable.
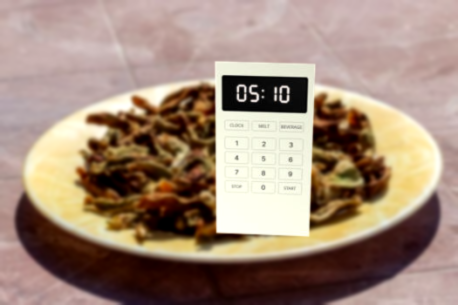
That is **5:10**
